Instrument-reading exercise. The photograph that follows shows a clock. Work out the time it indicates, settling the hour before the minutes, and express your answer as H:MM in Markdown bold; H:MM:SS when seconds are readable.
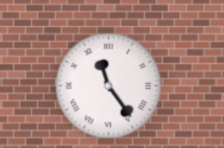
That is **11:24**
